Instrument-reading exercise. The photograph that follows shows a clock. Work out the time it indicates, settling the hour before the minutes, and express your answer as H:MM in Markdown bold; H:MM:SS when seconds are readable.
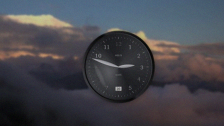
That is **2:48**
